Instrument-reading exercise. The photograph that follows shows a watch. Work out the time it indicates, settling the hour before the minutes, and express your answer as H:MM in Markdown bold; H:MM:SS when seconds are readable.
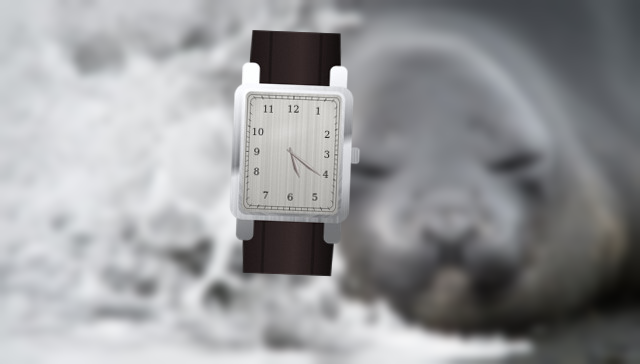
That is **5:21**
